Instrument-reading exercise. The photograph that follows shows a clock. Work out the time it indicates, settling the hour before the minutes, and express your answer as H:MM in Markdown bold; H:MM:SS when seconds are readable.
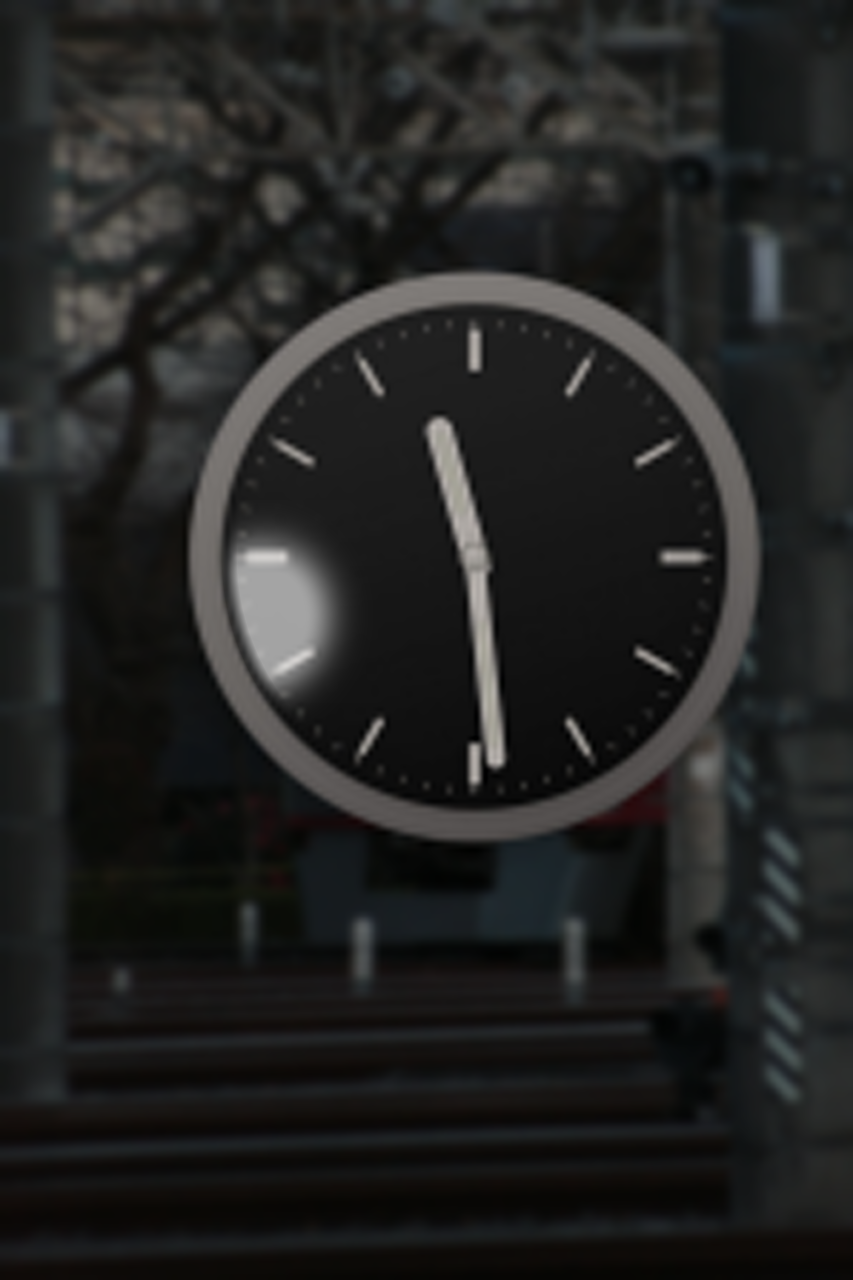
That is **11:29**
